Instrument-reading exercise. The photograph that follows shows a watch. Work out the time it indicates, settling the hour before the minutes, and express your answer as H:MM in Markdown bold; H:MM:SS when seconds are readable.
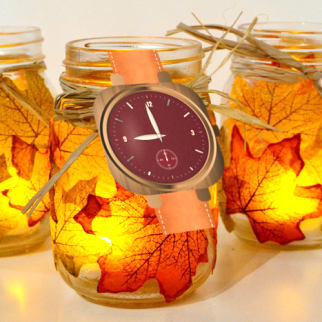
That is **8:59**
